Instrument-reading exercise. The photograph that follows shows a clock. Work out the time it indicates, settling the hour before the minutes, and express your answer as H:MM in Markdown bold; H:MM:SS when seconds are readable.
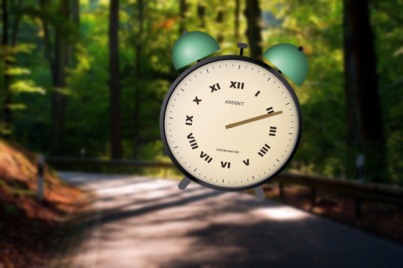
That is **2:11**
